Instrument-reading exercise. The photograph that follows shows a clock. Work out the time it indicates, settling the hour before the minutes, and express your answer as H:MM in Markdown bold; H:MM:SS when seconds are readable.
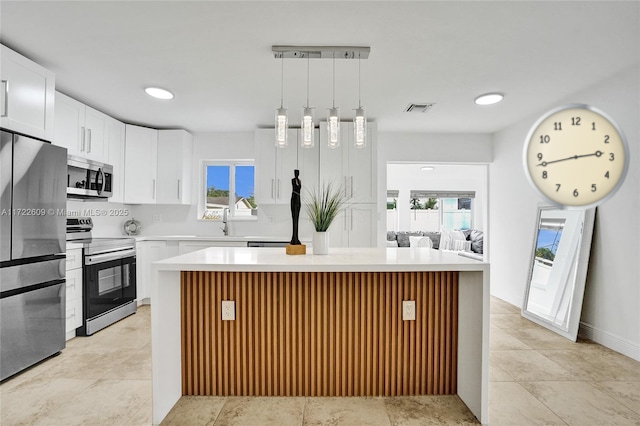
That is **2:43**
